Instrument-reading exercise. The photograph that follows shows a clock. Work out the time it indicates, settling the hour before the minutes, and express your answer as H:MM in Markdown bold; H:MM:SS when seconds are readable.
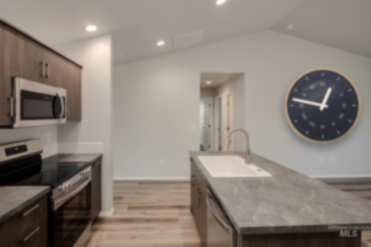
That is **12:47**
